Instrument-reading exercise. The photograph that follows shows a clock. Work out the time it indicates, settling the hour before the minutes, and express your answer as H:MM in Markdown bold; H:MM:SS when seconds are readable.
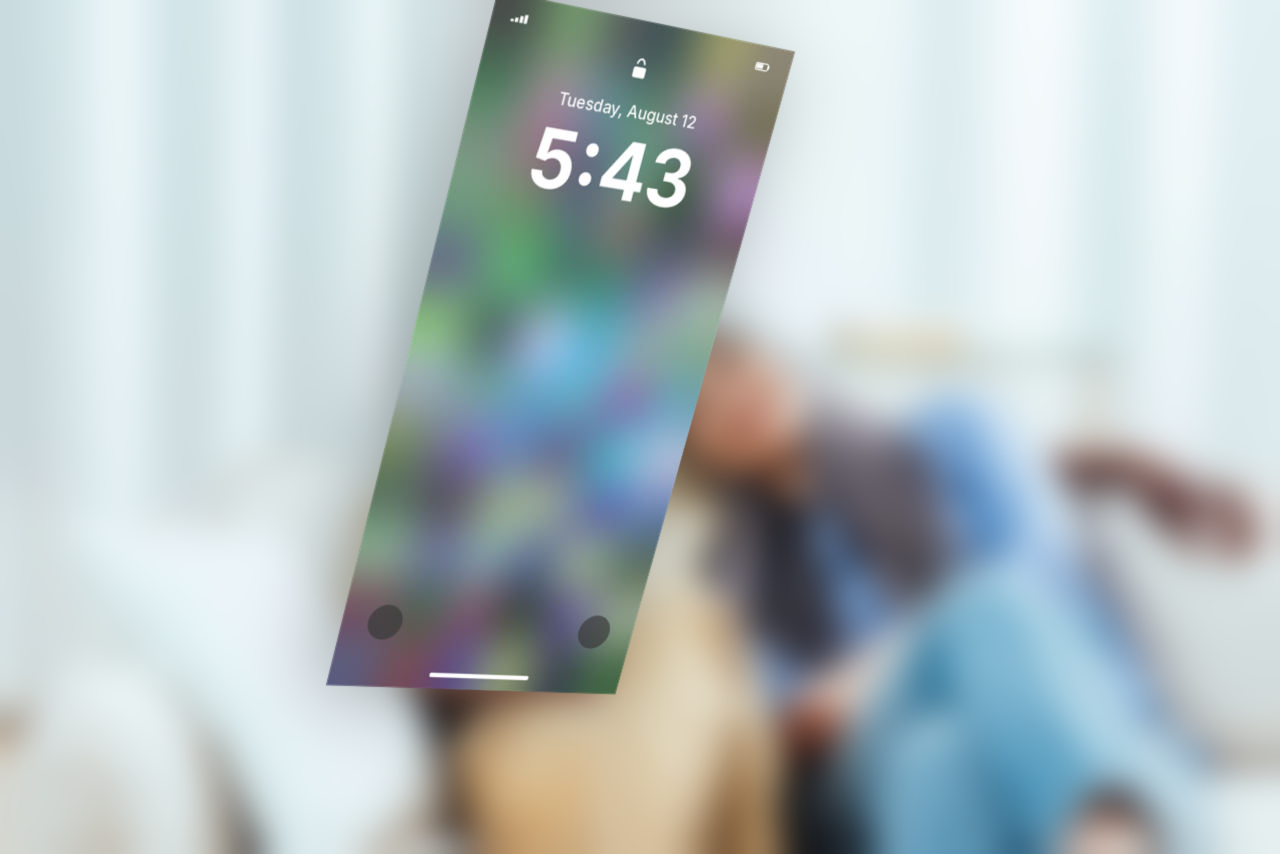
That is **5:43**
